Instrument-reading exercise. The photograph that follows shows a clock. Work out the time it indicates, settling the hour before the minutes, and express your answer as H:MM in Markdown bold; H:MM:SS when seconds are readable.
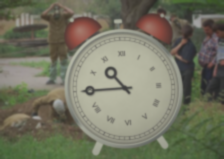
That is **10:45**
